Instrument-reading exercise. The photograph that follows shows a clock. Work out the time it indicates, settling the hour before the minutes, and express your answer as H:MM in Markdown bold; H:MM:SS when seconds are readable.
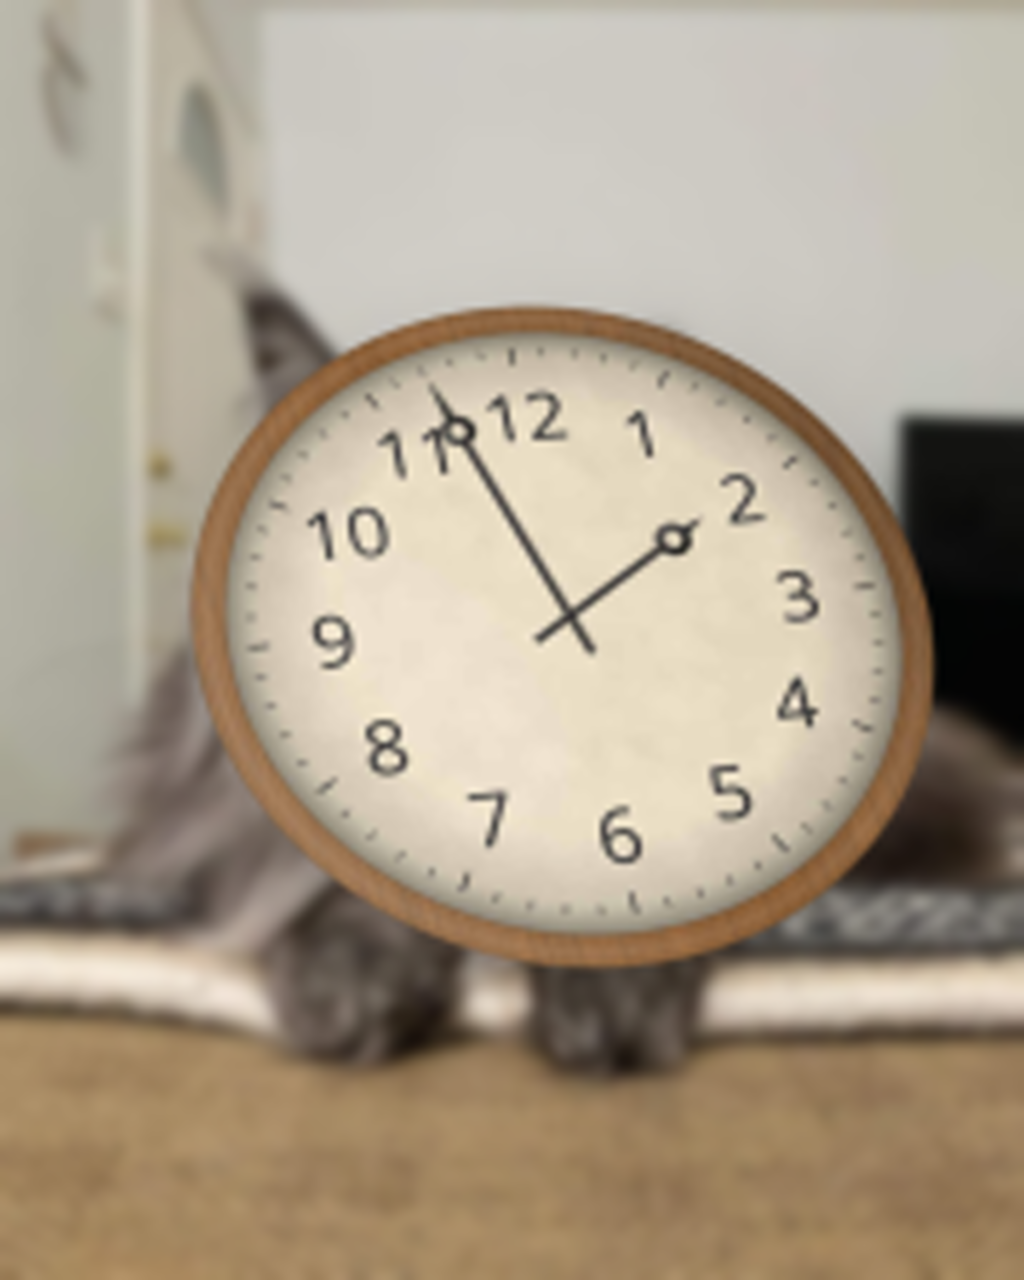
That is **1:57**
